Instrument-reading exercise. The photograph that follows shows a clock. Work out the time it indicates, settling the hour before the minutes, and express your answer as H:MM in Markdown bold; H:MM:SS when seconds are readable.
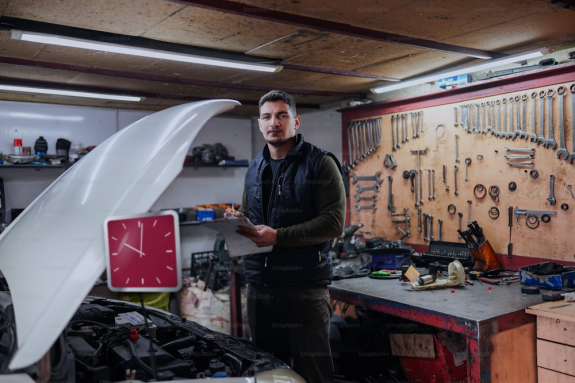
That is **10:01**
